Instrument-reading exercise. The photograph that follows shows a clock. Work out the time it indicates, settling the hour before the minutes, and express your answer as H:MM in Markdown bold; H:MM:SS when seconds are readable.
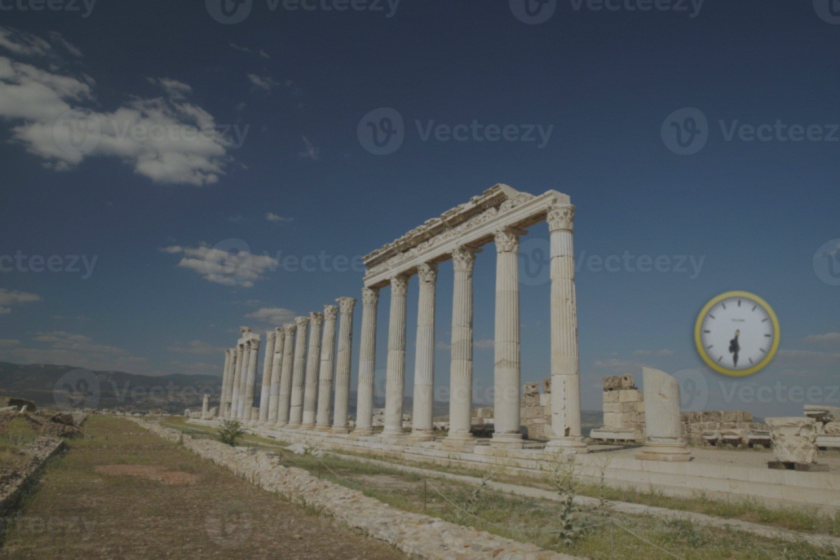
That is **6:30**
